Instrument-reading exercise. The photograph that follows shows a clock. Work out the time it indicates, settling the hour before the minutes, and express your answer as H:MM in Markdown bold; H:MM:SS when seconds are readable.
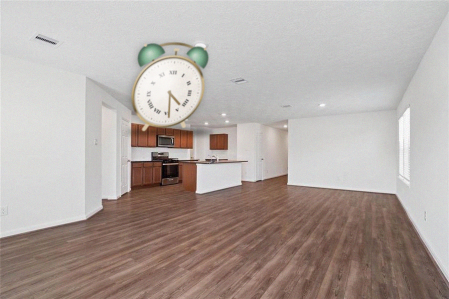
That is **4:29**
